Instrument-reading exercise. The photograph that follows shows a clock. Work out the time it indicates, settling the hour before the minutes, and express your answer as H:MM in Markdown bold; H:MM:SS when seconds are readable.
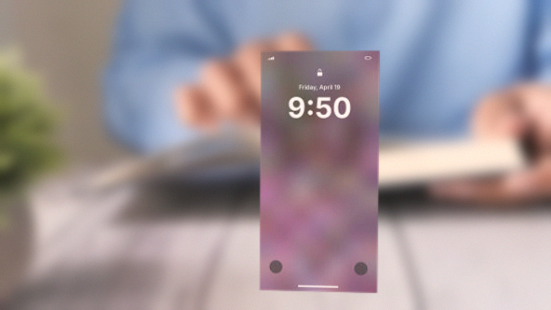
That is **9:50**
